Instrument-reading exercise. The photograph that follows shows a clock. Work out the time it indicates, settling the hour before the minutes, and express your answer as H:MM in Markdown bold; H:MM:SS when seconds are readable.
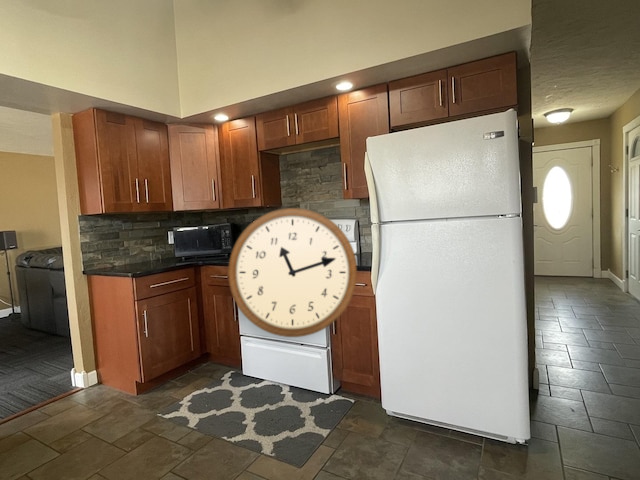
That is **11:12**
